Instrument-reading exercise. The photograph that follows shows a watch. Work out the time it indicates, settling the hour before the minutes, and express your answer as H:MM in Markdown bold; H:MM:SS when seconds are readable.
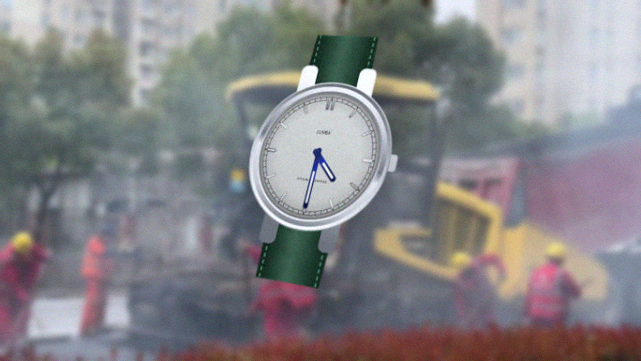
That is **4:30**
